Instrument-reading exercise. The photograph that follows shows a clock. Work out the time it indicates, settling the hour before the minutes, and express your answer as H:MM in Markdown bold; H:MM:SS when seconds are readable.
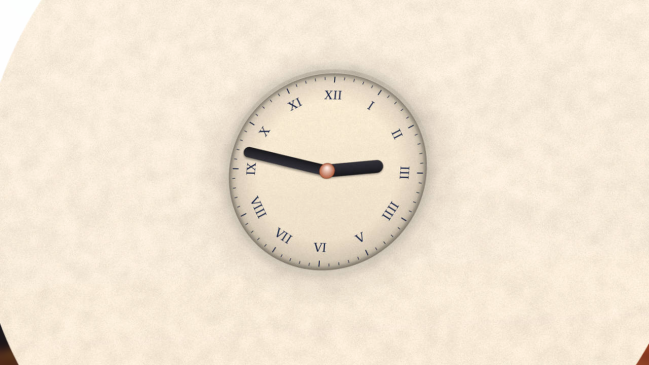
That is **2:47**
